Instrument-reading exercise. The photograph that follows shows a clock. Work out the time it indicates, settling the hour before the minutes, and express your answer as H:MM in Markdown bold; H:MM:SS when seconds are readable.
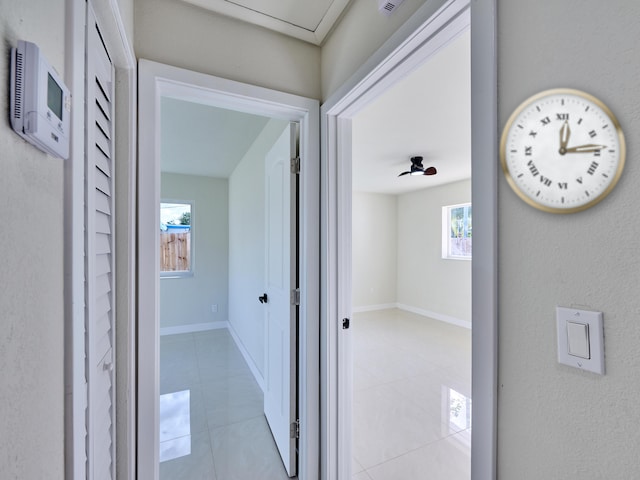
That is **12:14**
